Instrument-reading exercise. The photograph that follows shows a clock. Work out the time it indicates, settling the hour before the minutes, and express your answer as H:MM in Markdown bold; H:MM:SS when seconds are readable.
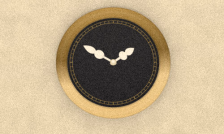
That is **1:50**
